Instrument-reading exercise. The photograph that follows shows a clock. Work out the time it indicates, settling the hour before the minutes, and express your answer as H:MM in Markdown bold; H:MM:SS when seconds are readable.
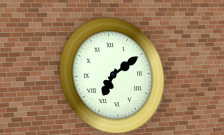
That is **7:10**
